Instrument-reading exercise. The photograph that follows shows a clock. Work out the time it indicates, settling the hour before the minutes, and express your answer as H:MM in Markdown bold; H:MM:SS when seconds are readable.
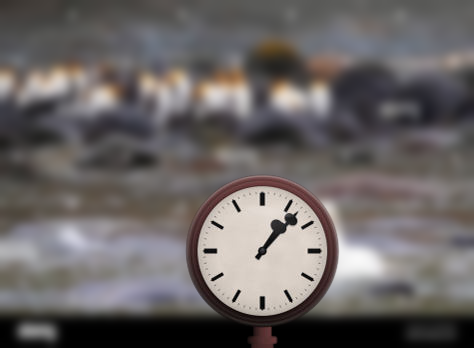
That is **1:07**
